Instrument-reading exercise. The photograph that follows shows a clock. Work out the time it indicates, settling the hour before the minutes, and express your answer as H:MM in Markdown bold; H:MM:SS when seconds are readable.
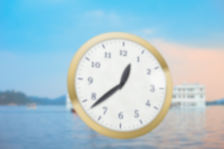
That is **12:38**
